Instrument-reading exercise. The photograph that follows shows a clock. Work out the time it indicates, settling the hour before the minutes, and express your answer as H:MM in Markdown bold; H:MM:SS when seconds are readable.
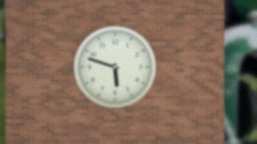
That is **5:48**
